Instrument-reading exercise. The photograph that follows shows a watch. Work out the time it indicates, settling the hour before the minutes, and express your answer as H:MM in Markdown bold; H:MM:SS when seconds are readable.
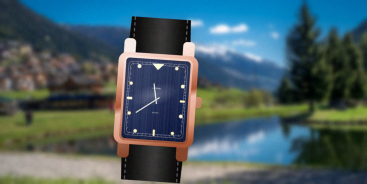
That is **11:39**
